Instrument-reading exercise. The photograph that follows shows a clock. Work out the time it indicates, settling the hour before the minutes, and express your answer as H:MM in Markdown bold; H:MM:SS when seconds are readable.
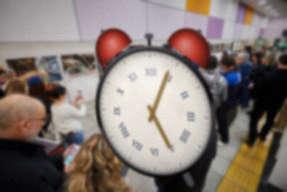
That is **5:04**
